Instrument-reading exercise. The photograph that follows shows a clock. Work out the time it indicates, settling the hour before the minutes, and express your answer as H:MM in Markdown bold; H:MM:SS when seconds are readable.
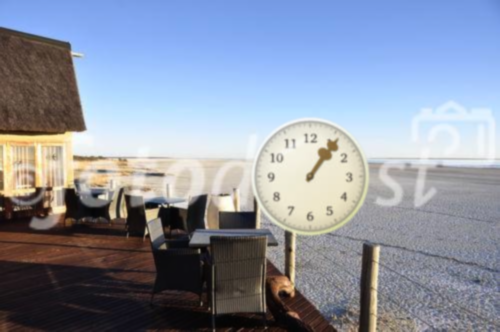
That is **1:06**
